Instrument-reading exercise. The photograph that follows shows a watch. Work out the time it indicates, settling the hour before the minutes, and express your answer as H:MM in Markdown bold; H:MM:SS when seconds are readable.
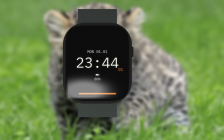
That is **23:44**
